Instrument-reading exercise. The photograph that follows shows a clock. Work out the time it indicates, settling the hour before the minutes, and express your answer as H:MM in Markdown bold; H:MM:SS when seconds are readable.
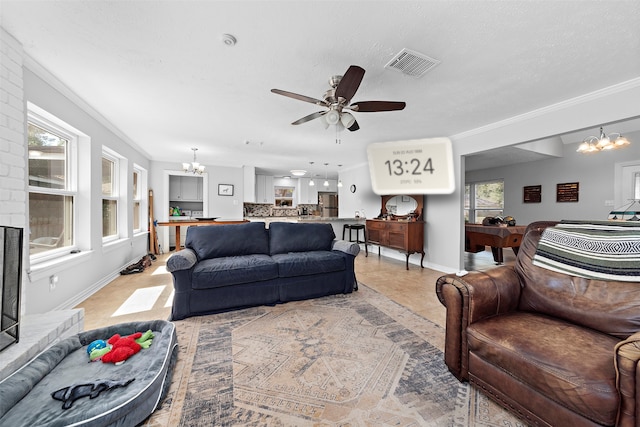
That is **13:24**
